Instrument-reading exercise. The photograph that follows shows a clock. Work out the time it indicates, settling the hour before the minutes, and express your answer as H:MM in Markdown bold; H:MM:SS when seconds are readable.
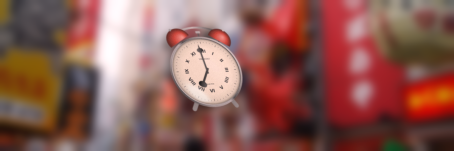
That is **6:59**
